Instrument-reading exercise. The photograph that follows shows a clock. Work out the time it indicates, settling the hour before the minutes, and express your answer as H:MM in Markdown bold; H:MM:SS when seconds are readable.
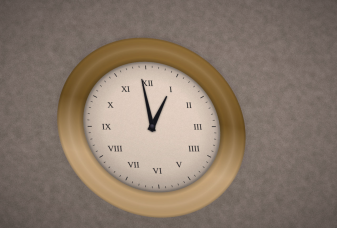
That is **12:59**
